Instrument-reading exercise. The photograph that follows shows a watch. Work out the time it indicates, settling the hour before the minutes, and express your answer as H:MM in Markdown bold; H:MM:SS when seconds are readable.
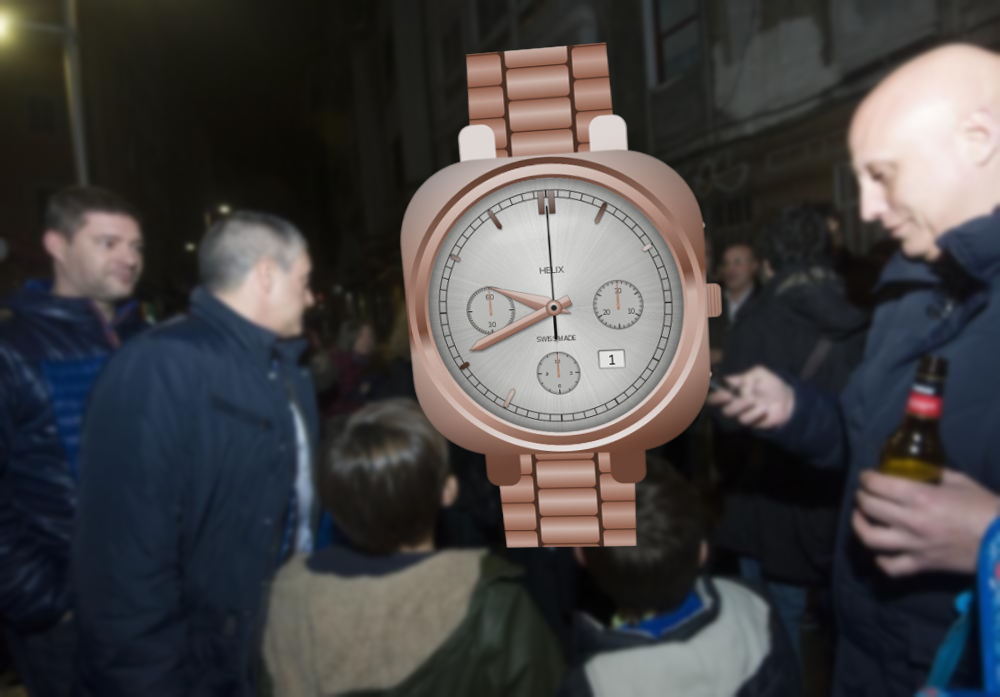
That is **9:41**
